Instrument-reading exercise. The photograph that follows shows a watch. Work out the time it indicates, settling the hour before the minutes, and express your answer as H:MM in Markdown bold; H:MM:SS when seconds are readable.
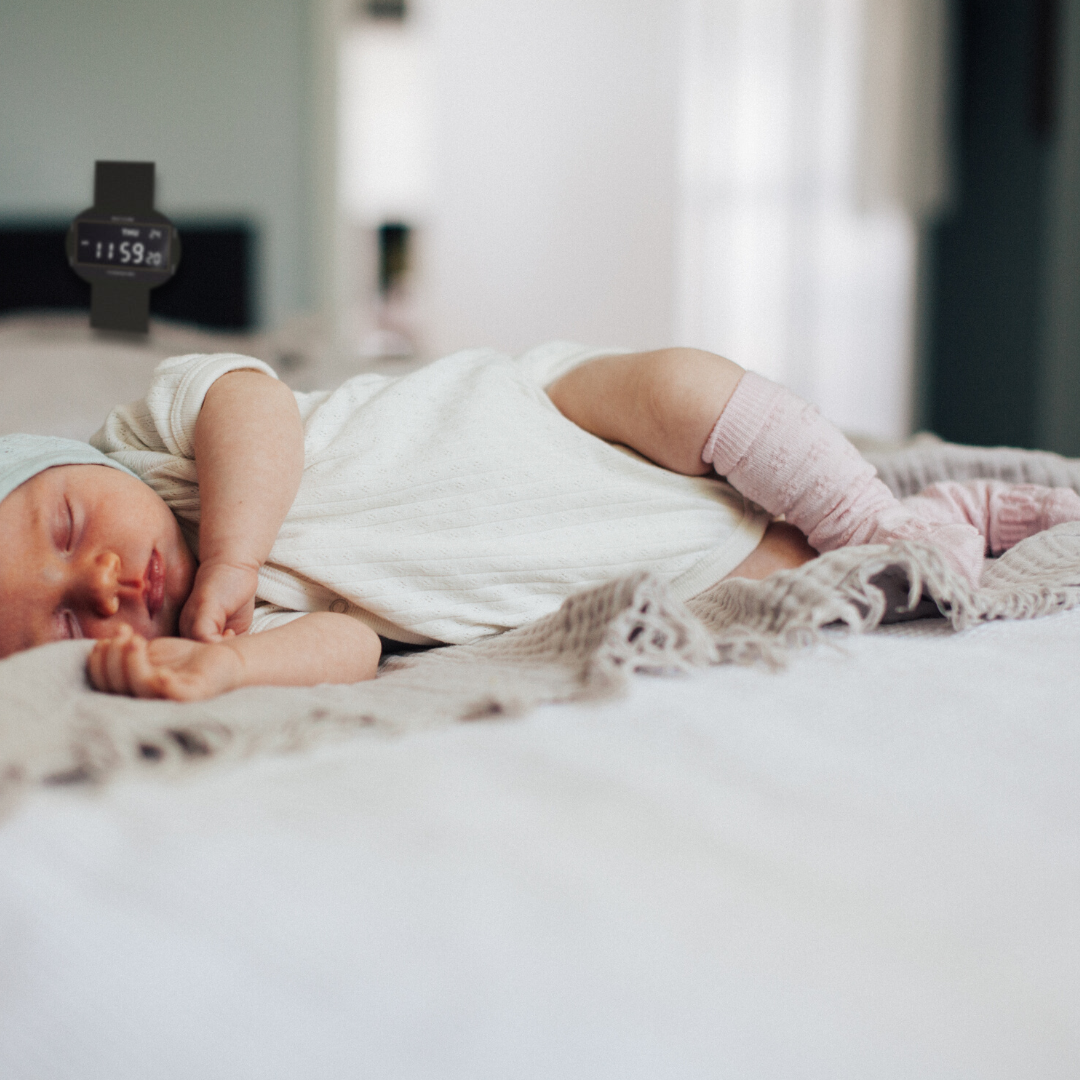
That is **11:59**
